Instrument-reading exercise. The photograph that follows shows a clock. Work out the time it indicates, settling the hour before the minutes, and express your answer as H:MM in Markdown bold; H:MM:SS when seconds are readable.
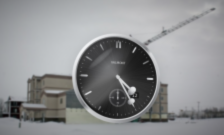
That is **4:25**
